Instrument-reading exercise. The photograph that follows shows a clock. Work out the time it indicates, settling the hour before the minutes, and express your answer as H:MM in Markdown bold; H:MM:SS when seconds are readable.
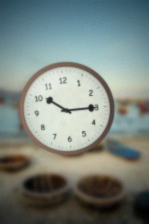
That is **10:15**
